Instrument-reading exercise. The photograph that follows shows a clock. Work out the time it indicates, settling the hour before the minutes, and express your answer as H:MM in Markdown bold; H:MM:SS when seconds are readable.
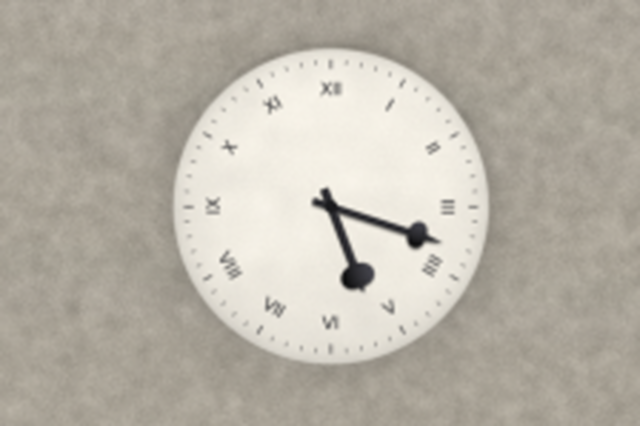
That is **5:18**
